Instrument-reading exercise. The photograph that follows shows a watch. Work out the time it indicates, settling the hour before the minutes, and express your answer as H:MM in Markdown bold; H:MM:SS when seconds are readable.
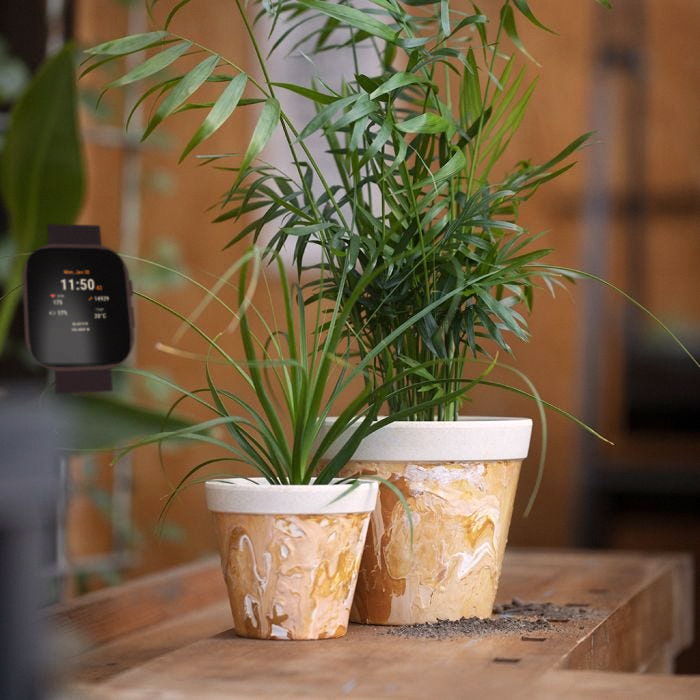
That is **11:50**
